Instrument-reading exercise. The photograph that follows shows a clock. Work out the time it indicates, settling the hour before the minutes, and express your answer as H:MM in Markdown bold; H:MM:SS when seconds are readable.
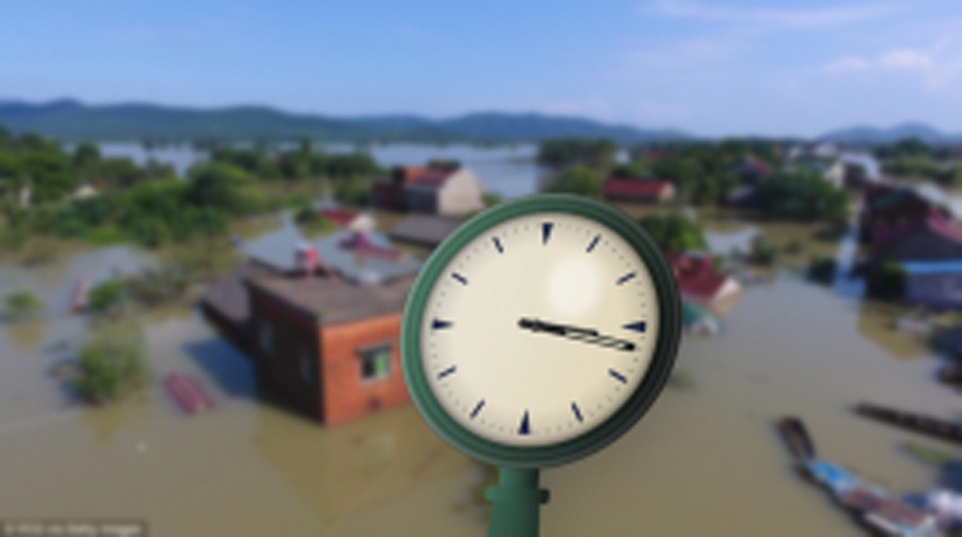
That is **3:17**
